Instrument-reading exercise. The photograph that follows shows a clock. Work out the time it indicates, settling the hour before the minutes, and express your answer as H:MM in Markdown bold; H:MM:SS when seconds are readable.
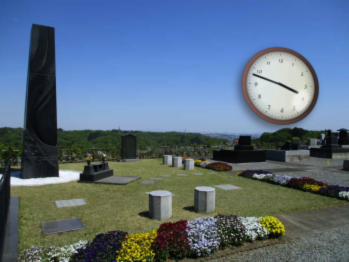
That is **3:48**
